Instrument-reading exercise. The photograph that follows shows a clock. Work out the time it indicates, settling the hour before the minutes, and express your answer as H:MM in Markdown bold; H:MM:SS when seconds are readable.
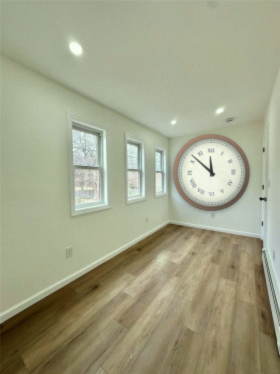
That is **11:52**
